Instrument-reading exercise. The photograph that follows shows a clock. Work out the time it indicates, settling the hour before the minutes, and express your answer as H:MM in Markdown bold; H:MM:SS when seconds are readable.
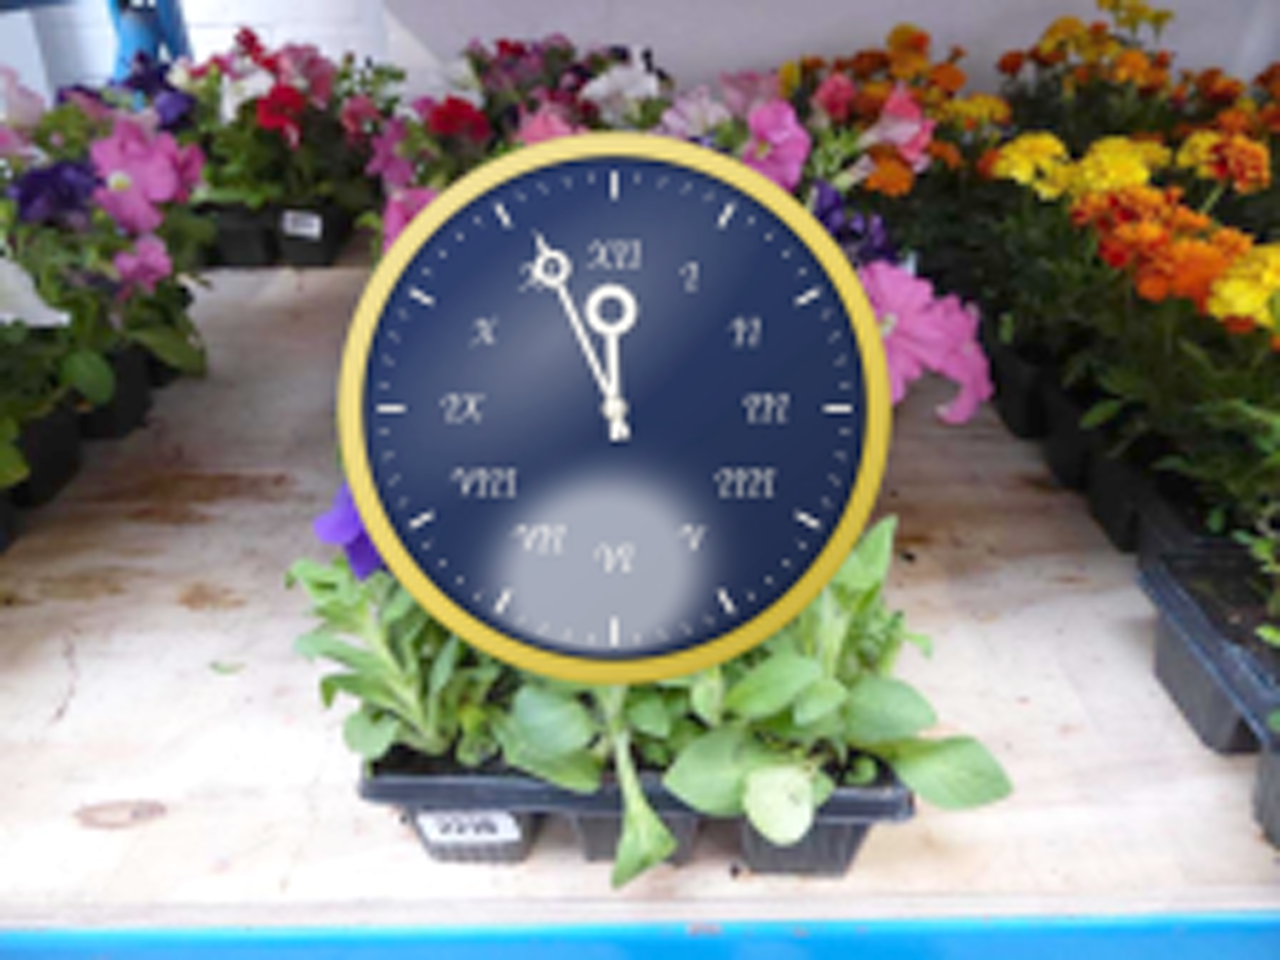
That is **11:56**
